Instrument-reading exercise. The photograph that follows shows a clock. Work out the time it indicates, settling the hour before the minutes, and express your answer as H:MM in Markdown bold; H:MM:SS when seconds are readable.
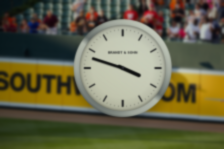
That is **3:48**
